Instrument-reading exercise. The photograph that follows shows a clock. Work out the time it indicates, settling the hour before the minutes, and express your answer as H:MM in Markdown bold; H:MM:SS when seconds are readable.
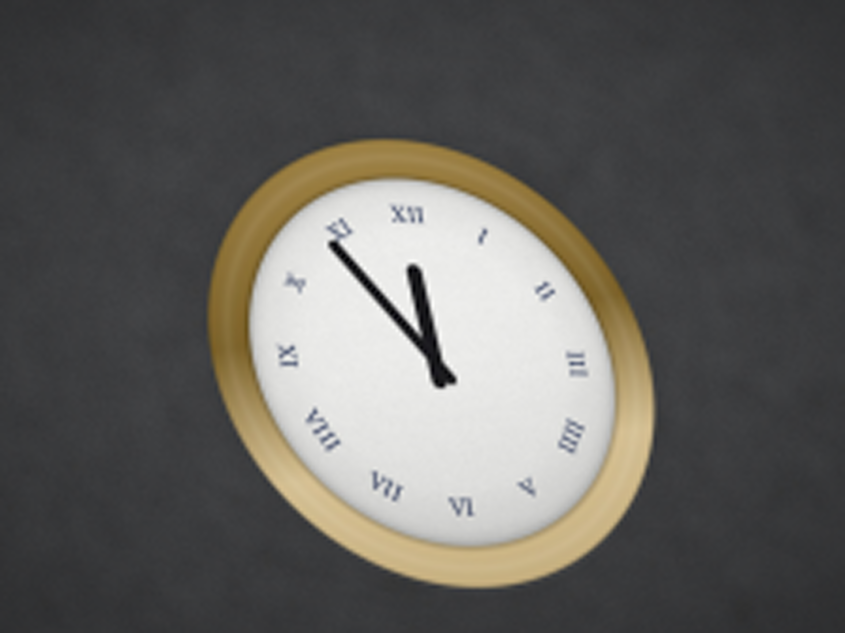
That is **11:54**
